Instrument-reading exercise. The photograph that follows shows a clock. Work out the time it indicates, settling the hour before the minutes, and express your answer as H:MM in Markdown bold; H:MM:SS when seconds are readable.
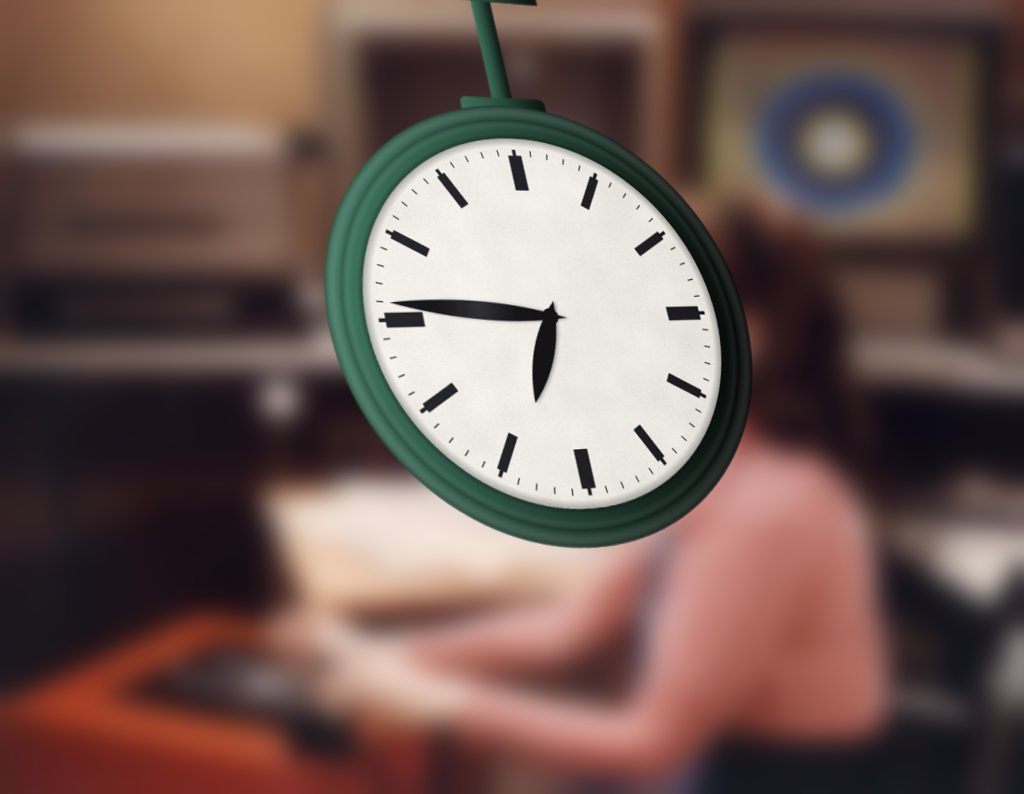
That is **6:46**
